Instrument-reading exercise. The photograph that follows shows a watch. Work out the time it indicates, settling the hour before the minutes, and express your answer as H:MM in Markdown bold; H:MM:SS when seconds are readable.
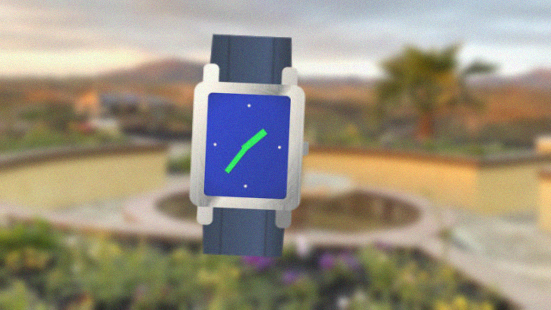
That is **1:36**
